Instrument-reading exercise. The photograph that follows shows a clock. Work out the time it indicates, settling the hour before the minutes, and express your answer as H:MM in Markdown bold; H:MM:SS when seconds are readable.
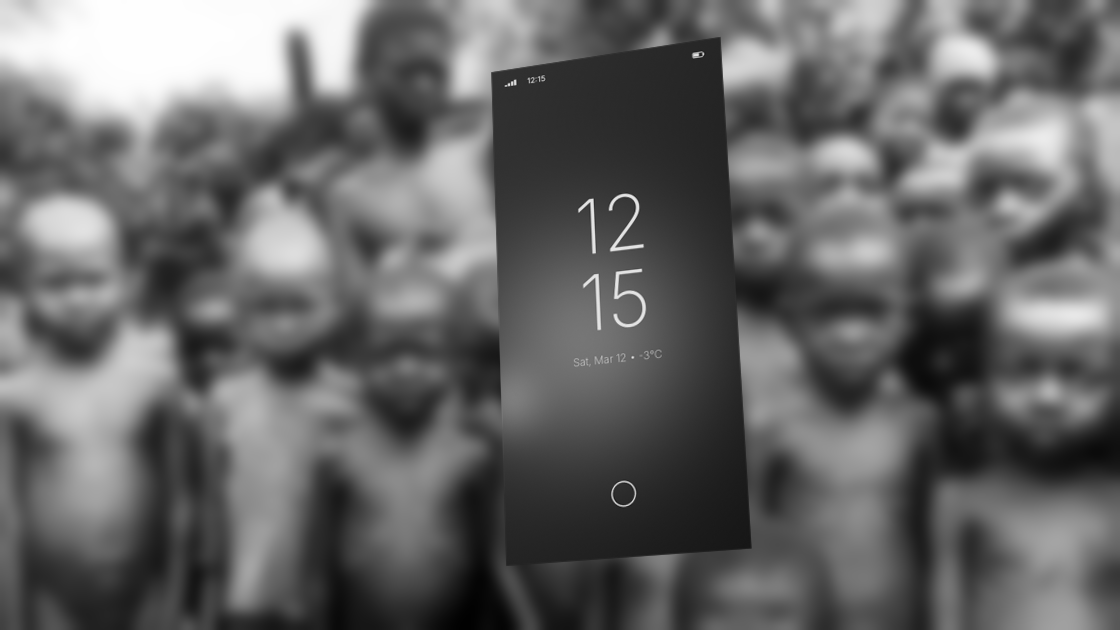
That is **12:15**
